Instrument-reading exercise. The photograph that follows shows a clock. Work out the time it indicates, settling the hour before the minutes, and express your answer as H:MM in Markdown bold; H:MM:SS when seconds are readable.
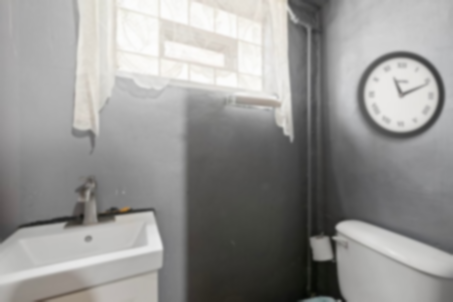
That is **11:11**
